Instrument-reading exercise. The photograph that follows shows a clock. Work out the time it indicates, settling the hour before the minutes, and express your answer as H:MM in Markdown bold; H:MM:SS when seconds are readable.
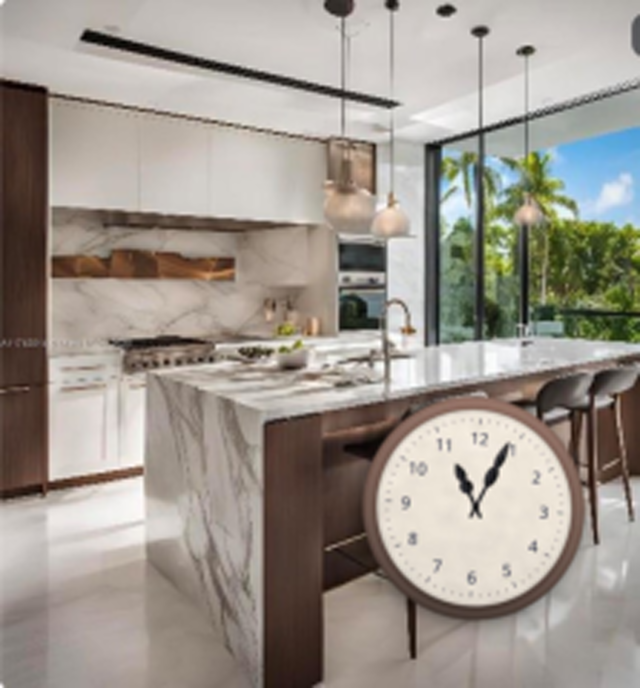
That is **11:04**
